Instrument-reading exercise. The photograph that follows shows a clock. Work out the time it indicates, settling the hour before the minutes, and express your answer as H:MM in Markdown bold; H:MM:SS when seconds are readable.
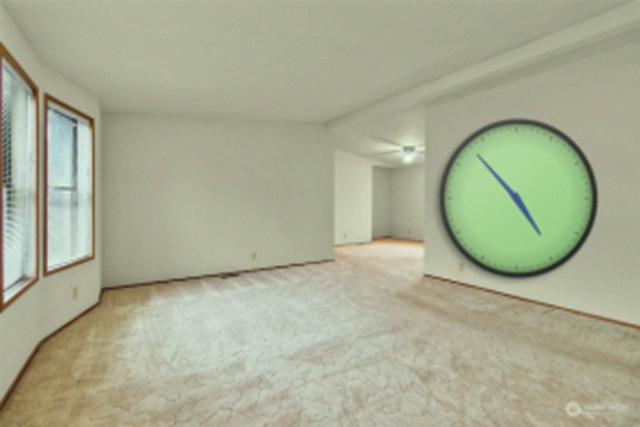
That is **4:53**
